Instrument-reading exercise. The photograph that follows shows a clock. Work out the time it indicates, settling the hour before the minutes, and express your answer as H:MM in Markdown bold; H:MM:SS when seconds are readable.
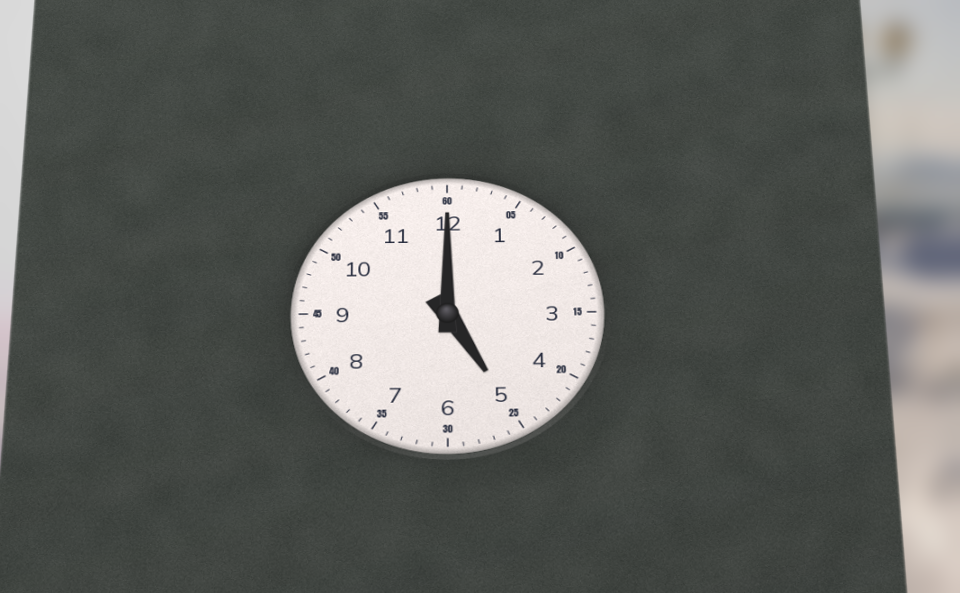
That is **5:00**
